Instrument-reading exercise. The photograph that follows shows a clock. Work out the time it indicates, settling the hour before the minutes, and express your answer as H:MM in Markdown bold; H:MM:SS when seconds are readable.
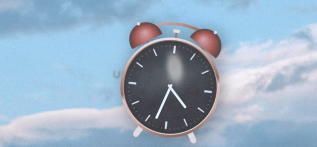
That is **4:33**
